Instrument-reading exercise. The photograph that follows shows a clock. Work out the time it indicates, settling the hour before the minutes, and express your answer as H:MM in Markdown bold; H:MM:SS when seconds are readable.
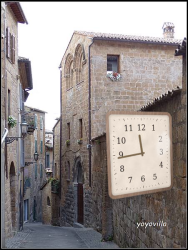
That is **11:44**
